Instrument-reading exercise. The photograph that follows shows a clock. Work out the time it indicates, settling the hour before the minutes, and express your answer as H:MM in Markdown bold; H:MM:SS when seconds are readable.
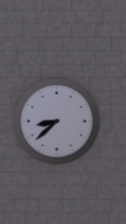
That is **8:38**
